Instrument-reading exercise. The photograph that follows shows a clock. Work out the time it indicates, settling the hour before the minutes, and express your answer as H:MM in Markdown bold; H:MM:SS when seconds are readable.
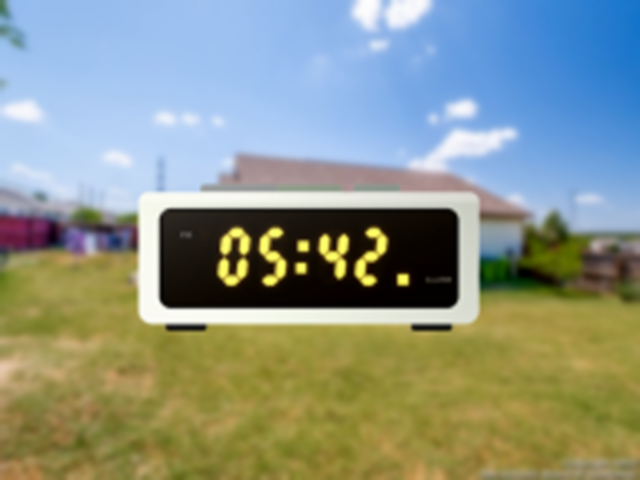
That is **5:42**
